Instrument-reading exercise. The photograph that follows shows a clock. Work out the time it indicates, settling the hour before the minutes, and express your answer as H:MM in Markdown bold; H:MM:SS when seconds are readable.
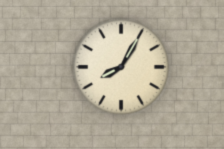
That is **8:05**
